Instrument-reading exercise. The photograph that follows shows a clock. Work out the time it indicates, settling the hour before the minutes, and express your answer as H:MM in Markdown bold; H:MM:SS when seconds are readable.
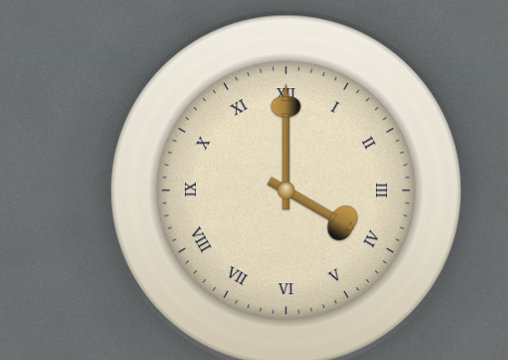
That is **4:00**
